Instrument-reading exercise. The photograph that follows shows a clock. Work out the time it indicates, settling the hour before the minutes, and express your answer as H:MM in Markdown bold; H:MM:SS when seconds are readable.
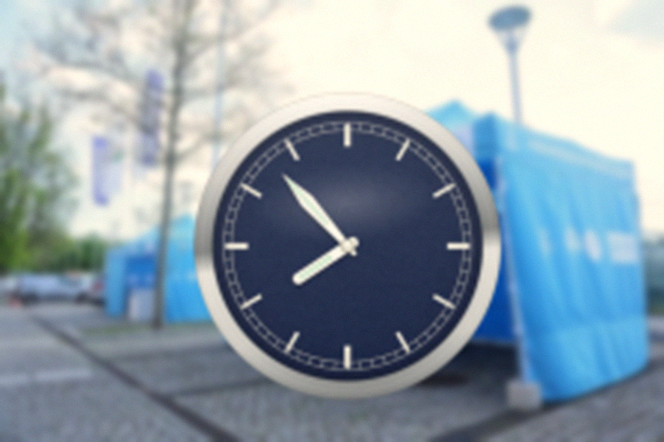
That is **7:53**
